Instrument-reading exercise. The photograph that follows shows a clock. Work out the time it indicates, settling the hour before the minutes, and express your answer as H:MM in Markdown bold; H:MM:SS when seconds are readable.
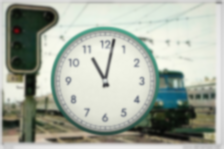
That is **11:02**
